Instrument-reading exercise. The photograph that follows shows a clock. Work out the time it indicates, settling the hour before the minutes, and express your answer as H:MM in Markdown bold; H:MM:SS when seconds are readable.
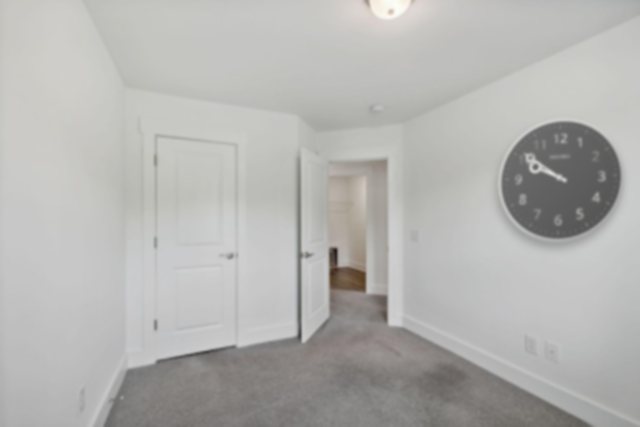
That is **9:51**
